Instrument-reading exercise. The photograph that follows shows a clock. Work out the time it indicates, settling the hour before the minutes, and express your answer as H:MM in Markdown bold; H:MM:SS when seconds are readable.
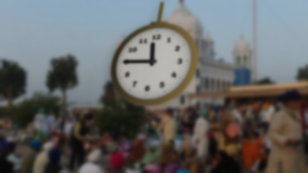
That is **11:45**
